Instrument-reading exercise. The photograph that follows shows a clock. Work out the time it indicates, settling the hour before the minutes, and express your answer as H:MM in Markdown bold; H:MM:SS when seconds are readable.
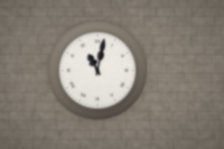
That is **11:02**
